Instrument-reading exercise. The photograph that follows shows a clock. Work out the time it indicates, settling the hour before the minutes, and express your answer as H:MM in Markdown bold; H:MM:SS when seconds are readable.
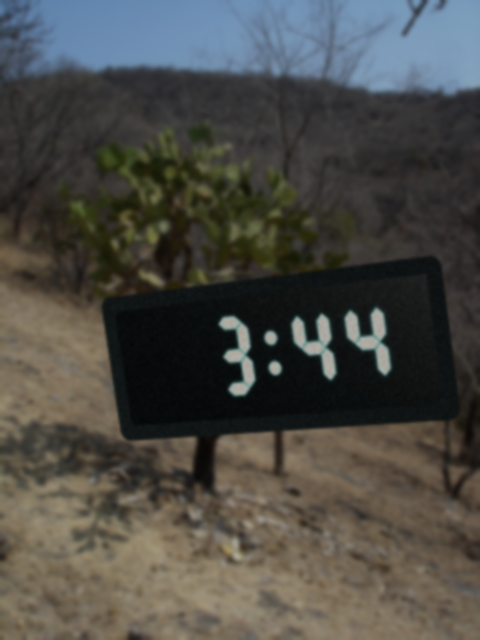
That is **3:44**
